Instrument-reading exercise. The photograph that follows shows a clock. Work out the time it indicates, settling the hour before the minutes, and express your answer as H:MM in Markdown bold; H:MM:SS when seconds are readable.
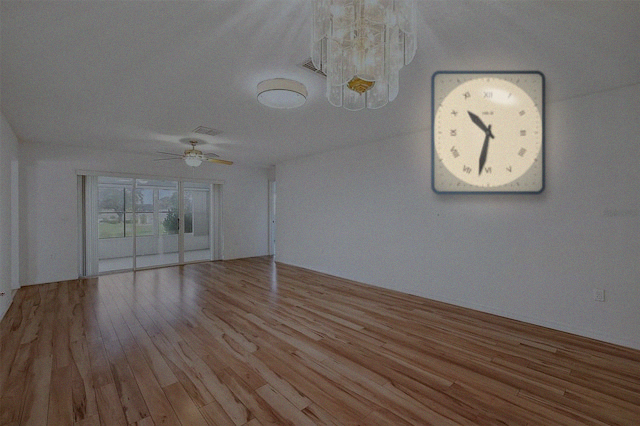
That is **10:32**
